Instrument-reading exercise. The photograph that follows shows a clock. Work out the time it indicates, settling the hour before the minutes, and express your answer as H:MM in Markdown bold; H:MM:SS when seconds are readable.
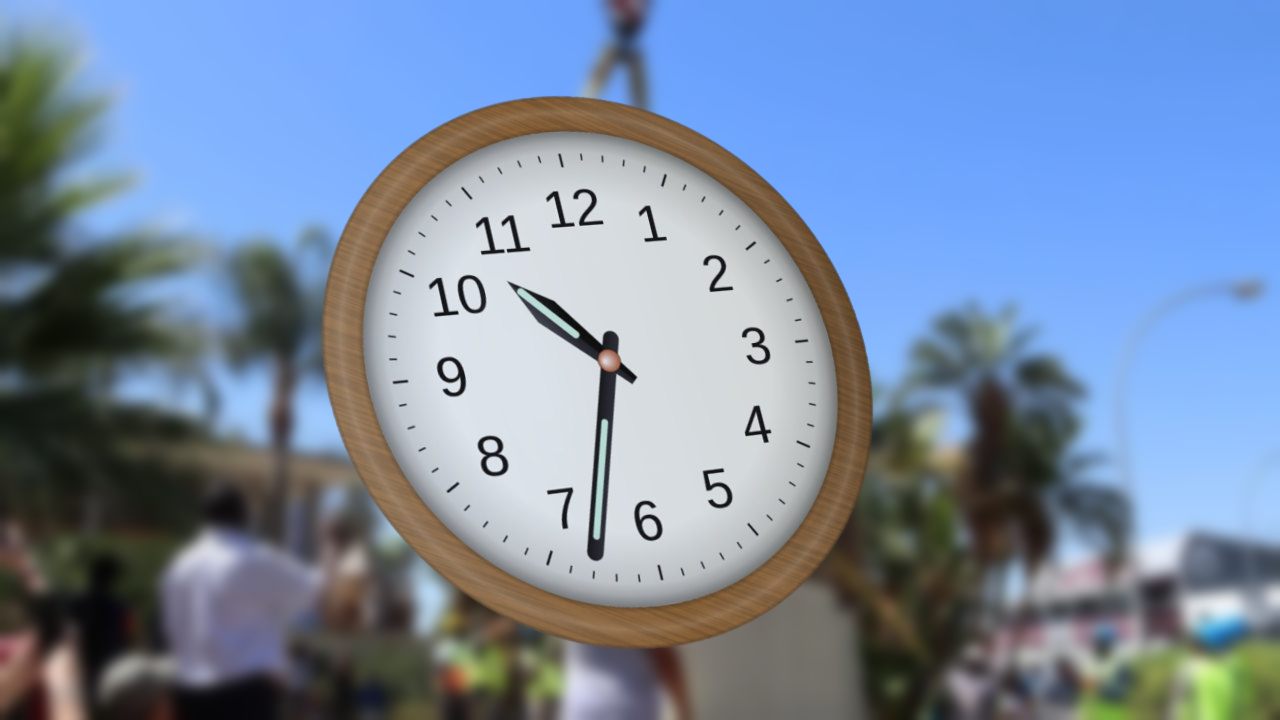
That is **10:33**
